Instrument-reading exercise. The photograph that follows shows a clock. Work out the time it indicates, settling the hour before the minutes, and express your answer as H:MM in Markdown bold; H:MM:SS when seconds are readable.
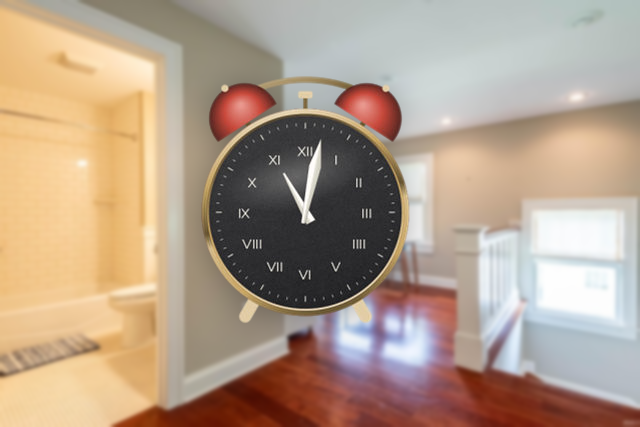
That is **11:02**
